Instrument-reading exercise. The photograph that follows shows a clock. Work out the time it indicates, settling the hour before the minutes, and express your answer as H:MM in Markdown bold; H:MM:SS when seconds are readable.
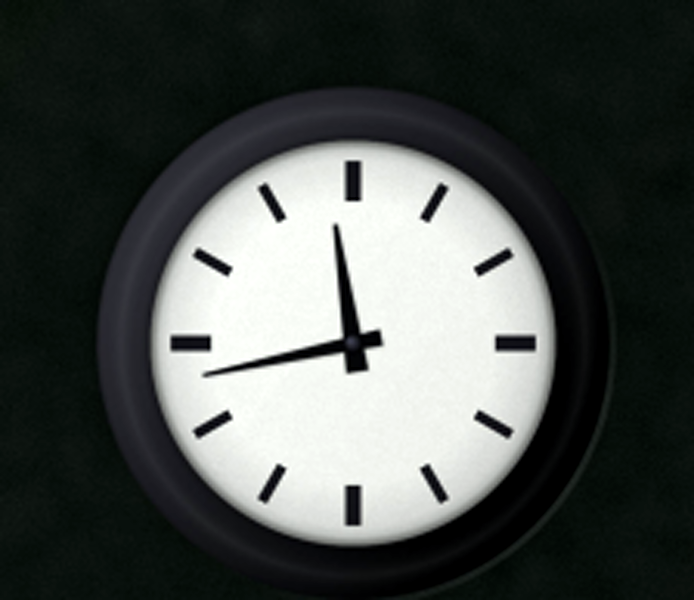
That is **11:43**
